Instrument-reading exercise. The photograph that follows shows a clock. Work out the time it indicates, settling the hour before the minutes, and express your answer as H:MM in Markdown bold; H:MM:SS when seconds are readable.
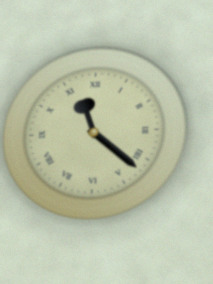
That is **11:22**
